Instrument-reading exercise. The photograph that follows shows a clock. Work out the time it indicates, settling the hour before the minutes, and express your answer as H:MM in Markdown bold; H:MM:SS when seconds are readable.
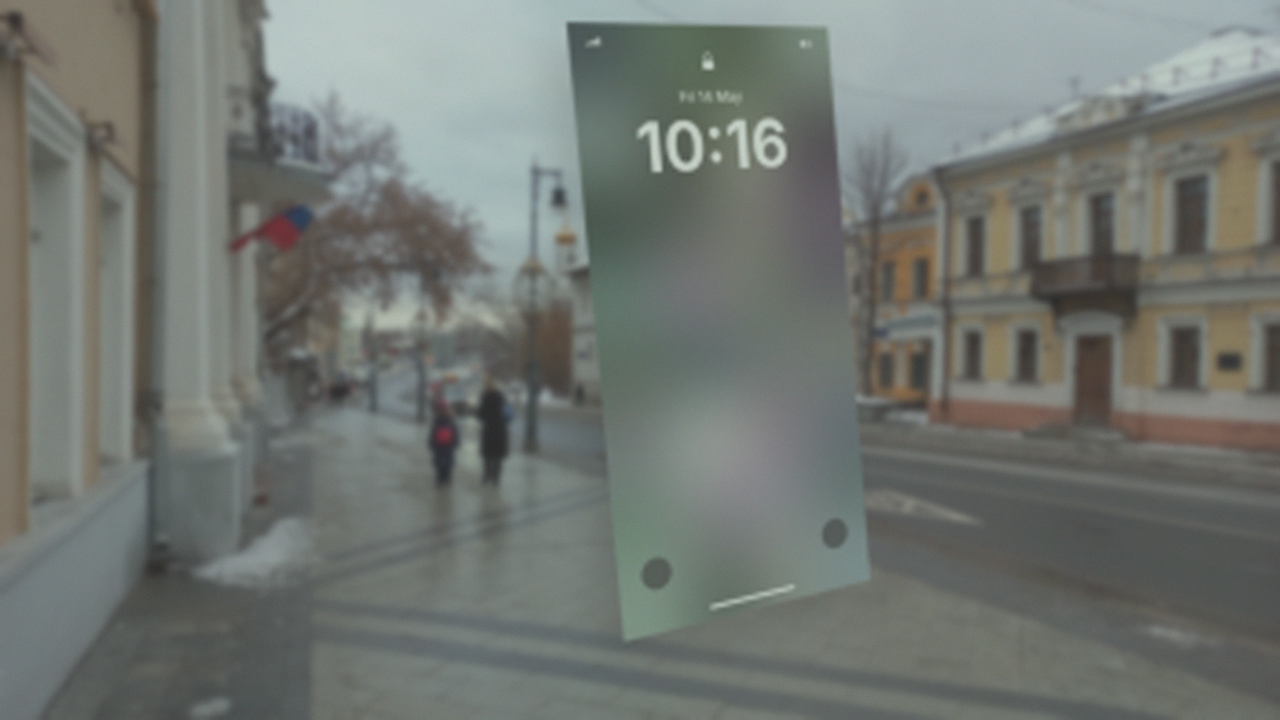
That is **10:16**
